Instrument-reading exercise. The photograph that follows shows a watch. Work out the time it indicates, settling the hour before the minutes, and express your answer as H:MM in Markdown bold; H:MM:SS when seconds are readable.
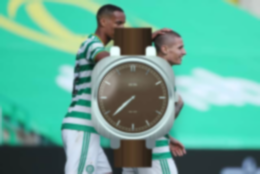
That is **7:38**
